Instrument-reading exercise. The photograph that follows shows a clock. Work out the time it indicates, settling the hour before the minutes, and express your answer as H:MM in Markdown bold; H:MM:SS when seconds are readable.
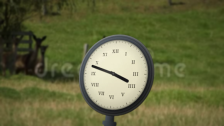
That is **3:48**
